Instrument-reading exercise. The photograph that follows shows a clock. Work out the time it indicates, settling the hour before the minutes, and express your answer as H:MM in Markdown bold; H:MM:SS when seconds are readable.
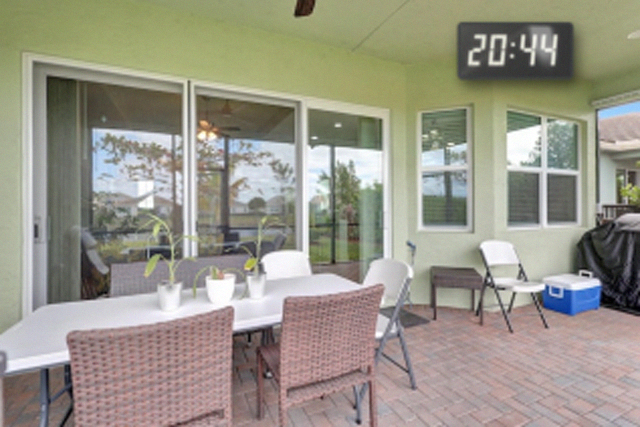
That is **20:44**
